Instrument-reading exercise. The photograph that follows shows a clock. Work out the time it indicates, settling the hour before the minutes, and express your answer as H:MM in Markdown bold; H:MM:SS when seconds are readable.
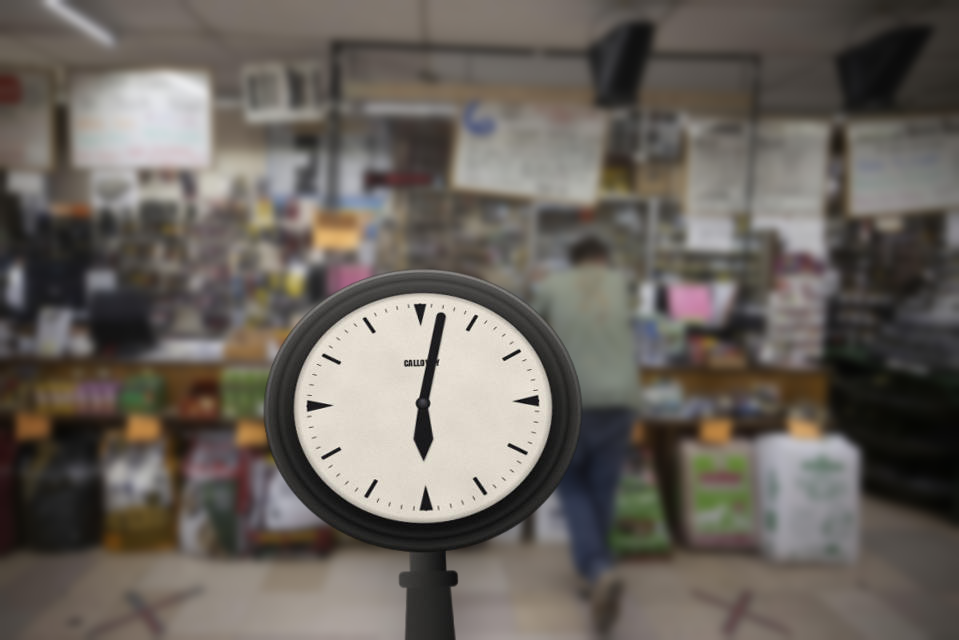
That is **6:02**
